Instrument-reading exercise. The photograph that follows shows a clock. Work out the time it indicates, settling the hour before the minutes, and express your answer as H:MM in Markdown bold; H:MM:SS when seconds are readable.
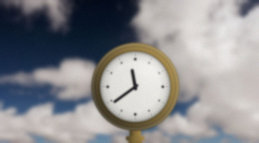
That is **11:39**
